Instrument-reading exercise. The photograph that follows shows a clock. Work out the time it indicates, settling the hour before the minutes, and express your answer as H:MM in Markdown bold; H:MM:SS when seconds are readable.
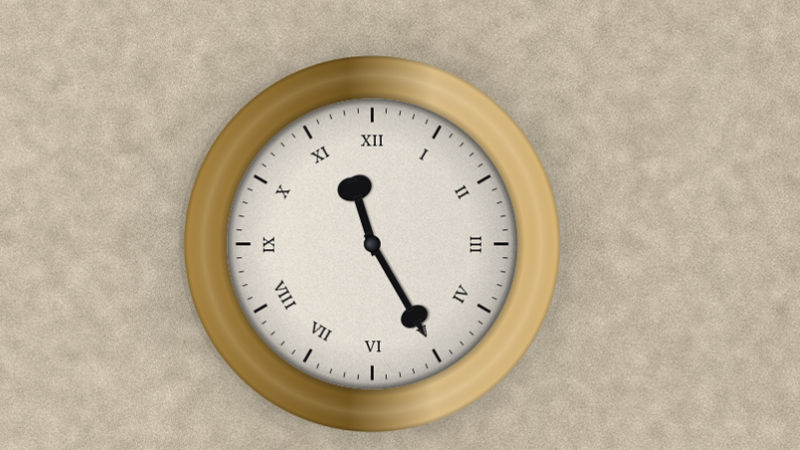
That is **11:25**
